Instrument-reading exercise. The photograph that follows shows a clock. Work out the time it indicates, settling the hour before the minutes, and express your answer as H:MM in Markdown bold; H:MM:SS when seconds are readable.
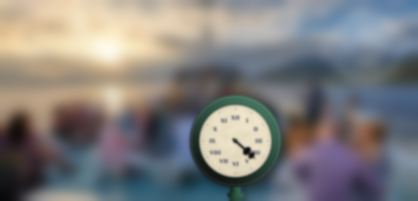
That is **4:22**
